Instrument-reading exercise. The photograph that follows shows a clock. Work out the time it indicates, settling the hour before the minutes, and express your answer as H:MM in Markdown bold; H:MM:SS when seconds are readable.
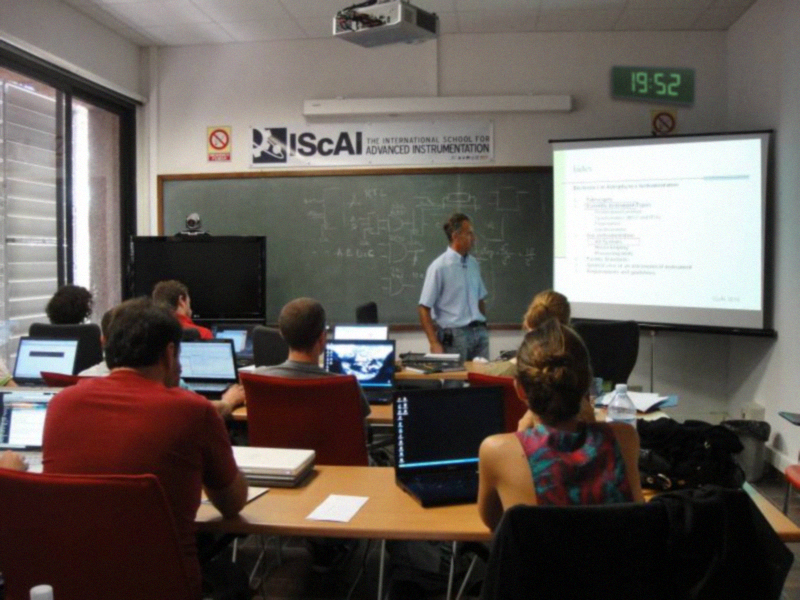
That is **19:52**
